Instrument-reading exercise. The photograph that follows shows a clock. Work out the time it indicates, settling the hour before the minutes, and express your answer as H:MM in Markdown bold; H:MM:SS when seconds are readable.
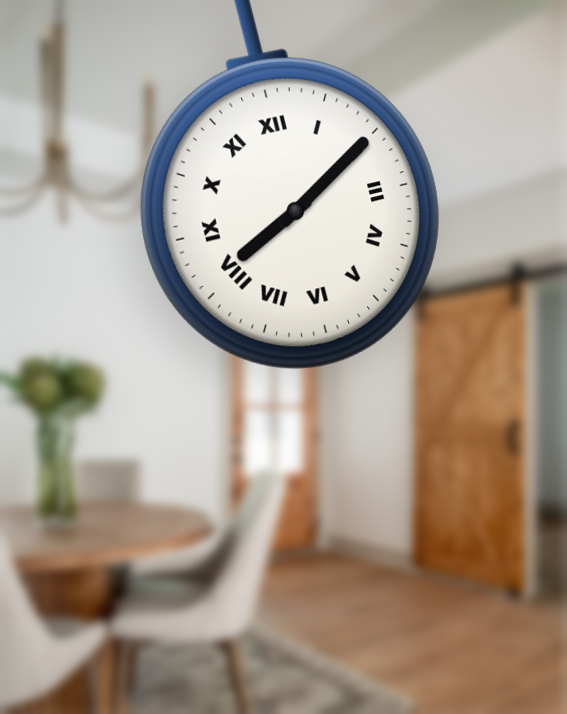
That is **8:10**
